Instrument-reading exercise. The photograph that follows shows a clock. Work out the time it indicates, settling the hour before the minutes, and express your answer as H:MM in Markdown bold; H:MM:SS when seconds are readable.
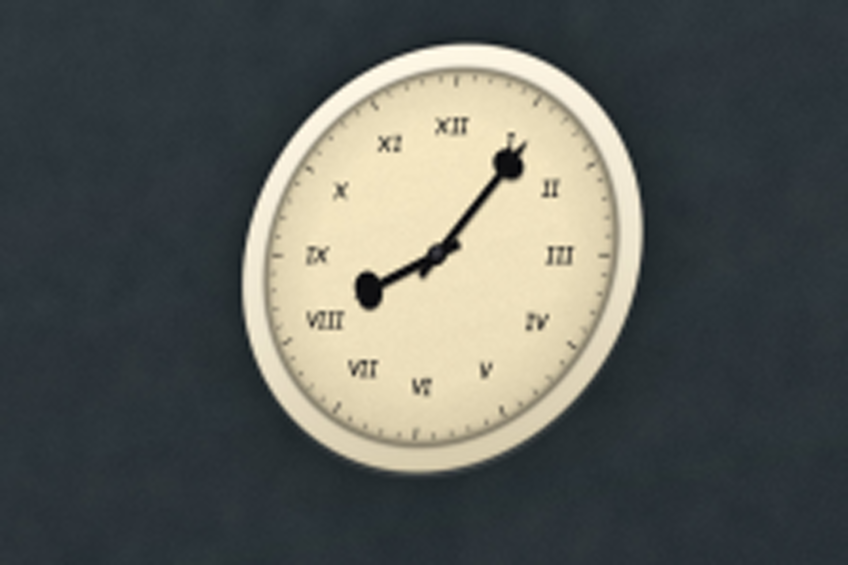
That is **8:06**
